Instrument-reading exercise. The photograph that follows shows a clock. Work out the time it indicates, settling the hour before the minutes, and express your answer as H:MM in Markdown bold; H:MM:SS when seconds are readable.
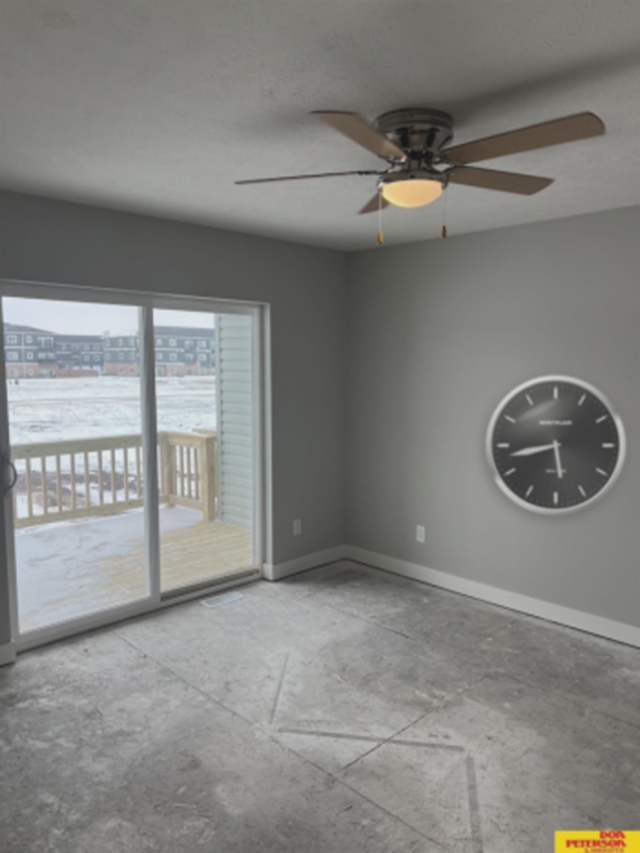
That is **5:43**
